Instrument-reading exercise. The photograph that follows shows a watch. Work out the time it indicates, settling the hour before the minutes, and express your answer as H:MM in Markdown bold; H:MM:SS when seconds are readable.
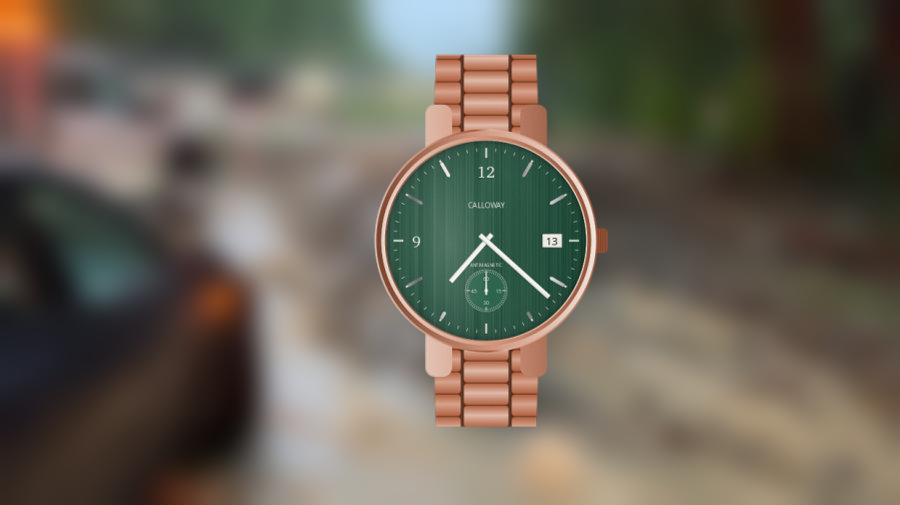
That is **7:22**
